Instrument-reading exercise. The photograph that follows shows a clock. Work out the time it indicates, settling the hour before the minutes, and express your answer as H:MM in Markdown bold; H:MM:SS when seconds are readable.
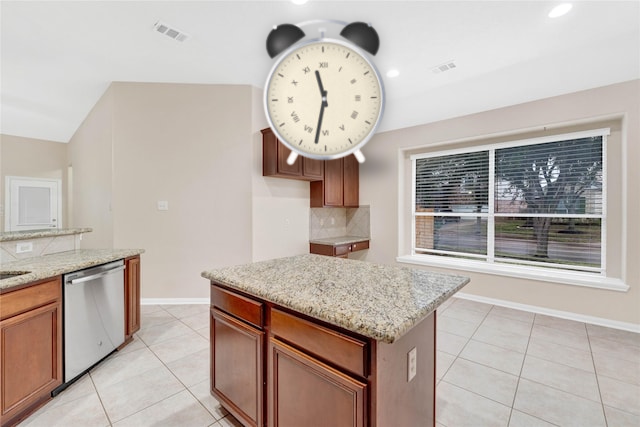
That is **11:32**
